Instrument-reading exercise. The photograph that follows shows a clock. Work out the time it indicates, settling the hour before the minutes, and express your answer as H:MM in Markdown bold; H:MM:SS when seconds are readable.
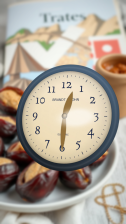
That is **12:30**
